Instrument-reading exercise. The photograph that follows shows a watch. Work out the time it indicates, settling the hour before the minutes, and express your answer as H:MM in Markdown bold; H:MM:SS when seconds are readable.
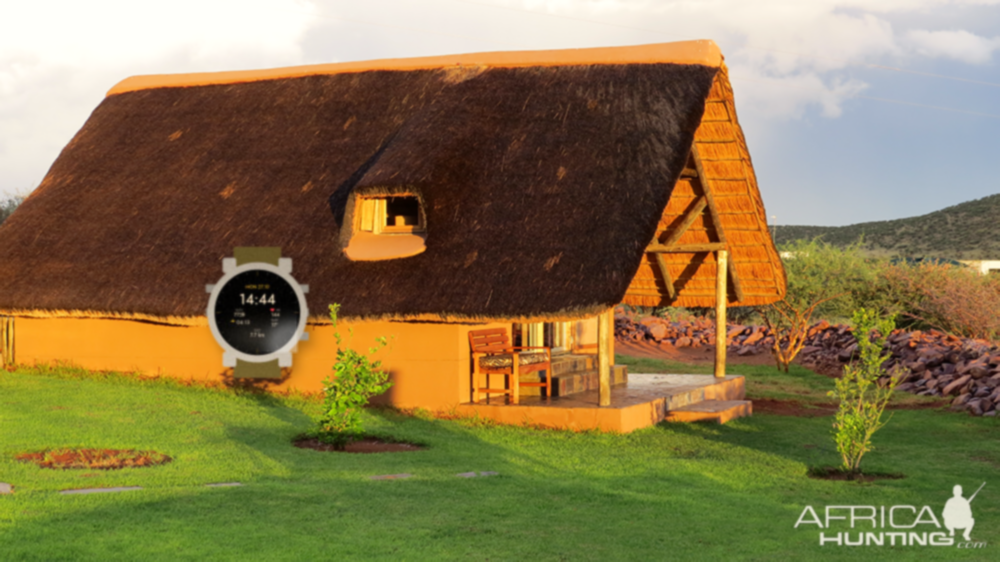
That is **14:44**
